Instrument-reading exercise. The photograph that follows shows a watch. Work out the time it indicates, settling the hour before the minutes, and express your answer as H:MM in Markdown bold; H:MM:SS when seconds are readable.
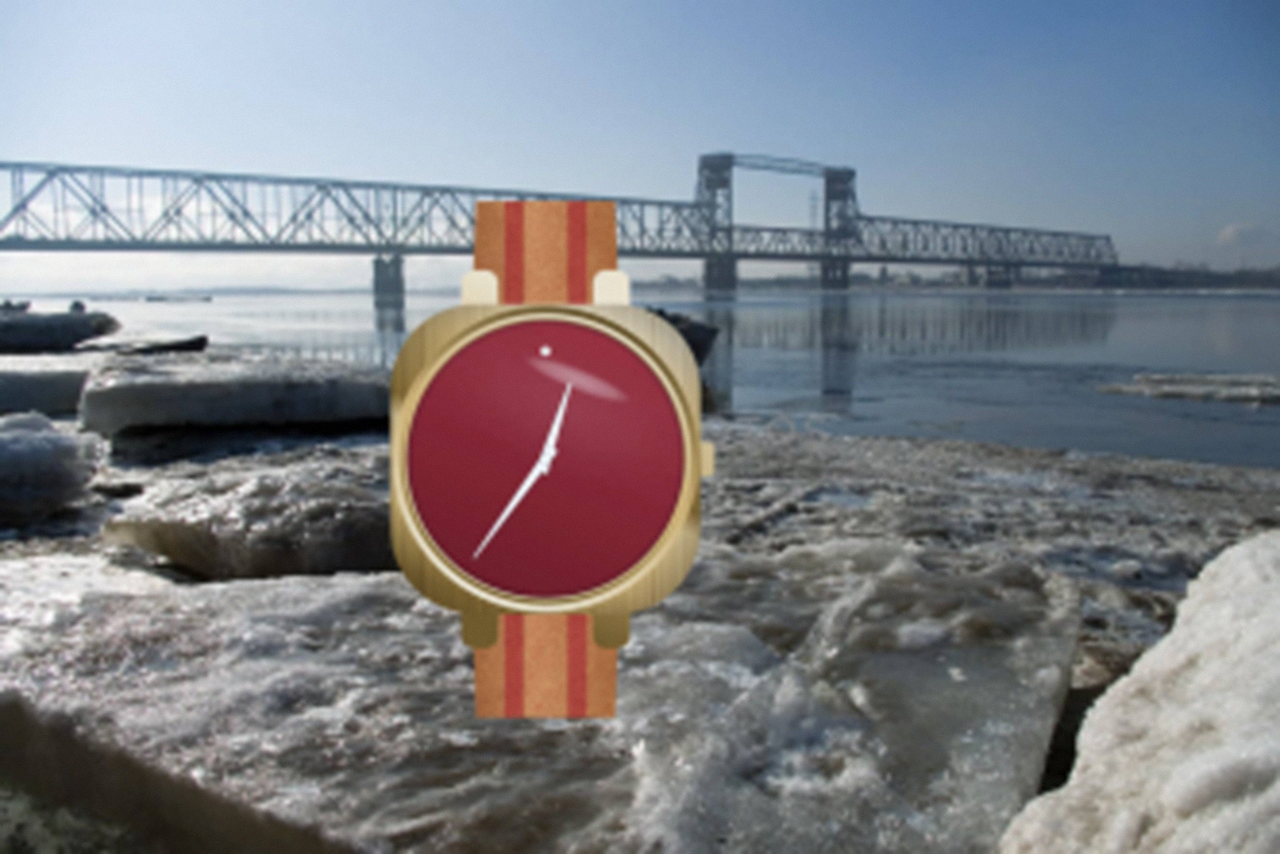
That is **12:36**
